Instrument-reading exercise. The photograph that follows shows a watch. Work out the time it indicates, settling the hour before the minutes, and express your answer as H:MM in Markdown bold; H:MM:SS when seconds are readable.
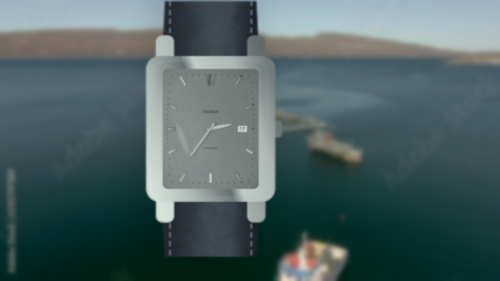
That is **2:36**
